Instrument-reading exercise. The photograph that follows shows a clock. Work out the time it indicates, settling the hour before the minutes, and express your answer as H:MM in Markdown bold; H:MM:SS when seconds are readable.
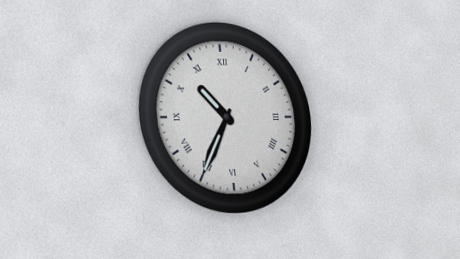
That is **10:35**
